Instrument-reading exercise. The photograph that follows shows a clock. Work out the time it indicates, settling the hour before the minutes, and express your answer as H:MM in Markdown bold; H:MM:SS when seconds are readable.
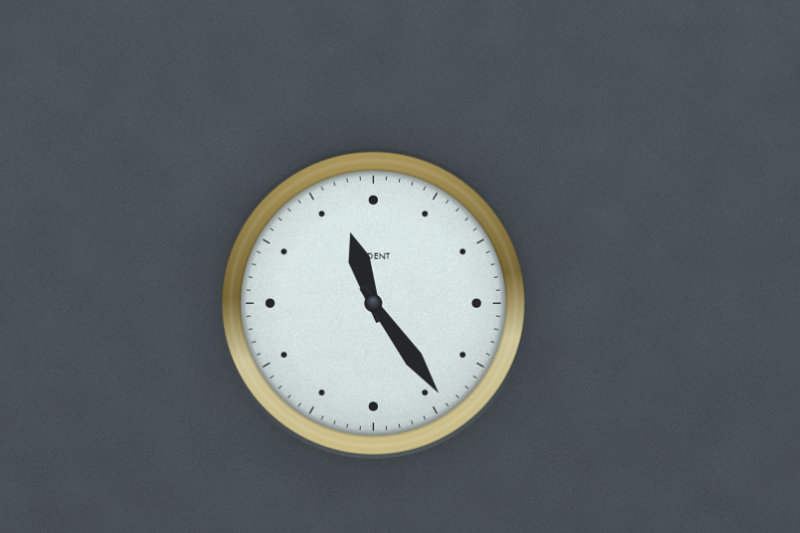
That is **11:24**
